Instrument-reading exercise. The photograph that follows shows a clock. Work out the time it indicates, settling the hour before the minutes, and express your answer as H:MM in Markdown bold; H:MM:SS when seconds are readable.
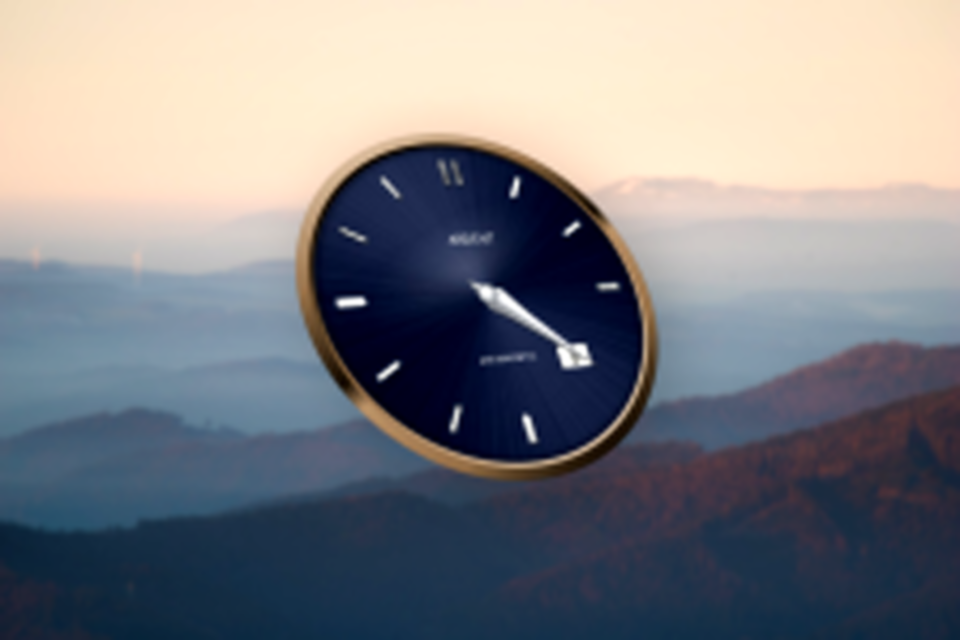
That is **4:22**
